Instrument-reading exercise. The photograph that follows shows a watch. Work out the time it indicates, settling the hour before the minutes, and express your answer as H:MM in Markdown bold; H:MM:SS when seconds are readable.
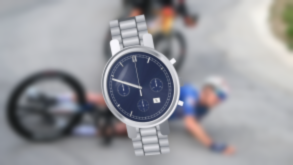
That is **9:49**
